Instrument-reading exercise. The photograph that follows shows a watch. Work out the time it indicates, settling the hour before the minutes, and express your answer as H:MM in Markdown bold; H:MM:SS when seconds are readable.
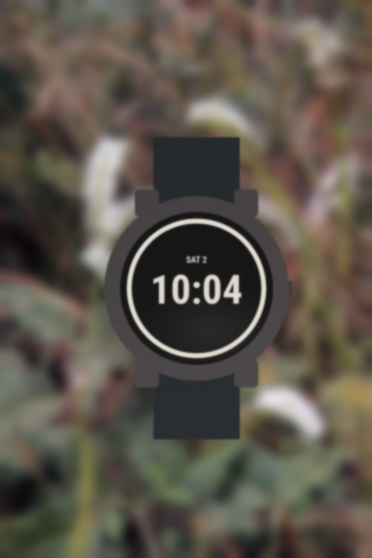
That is **10:04**
